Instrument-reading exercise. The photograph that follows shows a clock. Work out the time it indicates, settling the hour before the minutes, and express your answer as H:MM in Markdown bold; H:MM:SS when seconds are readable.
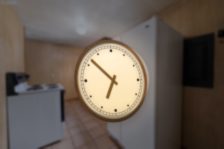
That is **6:52**
